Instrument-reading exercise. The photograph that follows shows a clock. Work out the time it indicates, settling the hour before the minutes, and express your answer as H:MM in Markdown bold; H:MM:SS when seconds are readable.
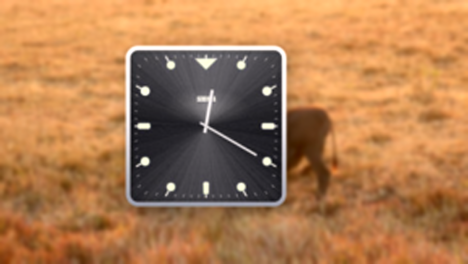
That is **12:20**
